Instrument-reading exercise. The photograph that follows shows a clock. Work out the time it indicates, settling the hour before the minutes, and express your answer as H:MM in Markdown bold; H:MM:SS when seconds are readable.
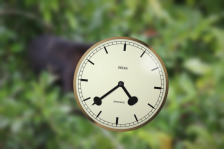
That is **4:38**
